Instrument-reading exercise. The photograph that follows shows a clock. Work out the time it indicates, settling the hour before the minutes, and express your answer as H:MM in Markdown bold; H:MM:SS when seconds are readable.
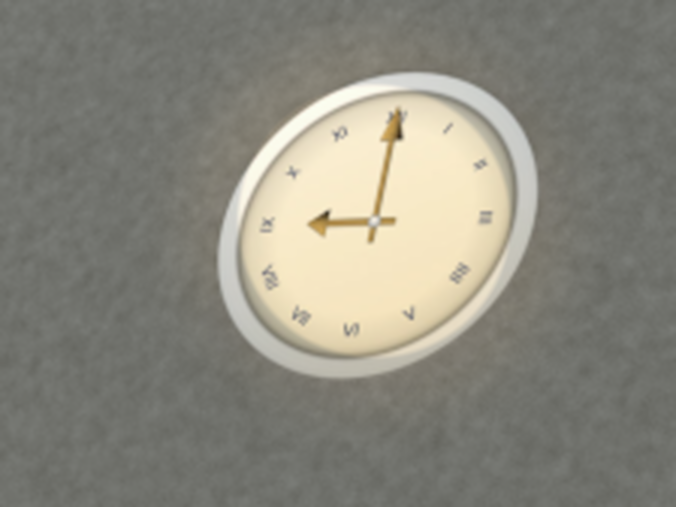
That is **9:00**
